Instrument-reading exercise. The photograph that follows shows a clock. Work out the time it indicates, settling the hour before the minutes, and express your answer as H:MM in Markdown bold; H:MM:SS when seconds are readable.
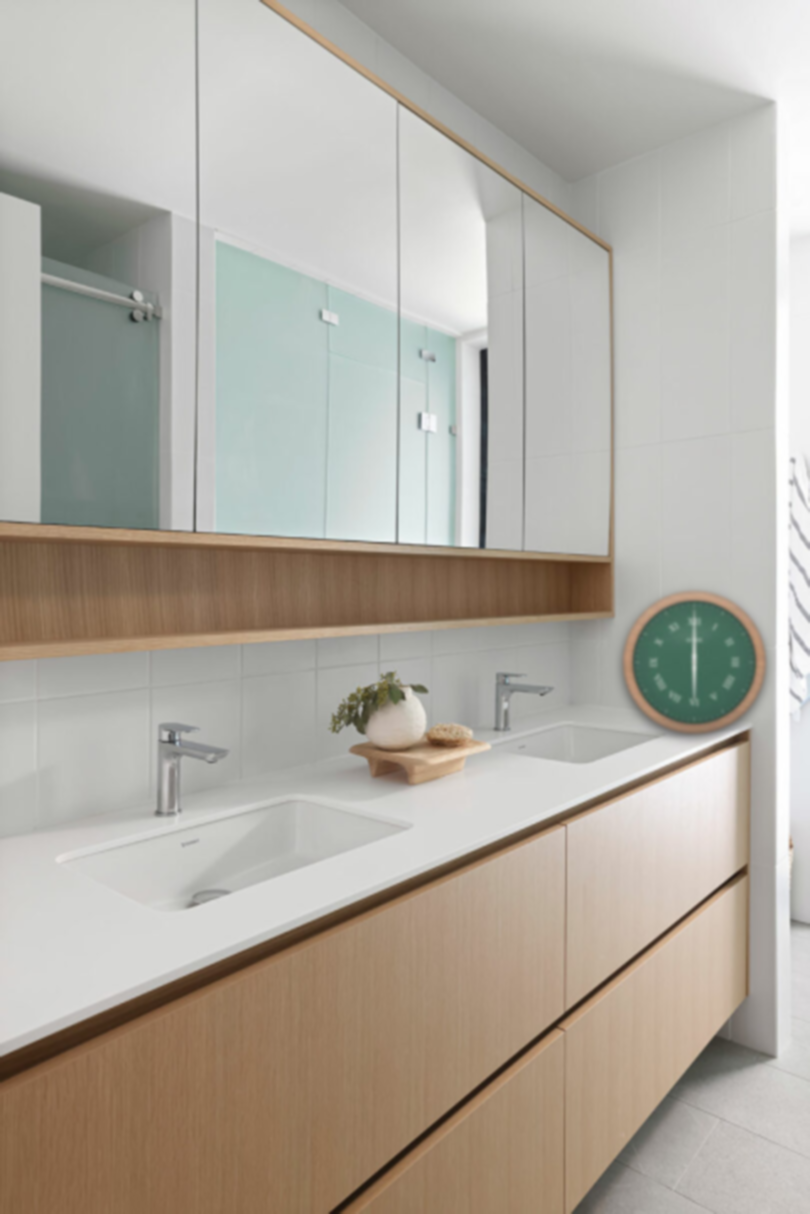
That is **6:00**
